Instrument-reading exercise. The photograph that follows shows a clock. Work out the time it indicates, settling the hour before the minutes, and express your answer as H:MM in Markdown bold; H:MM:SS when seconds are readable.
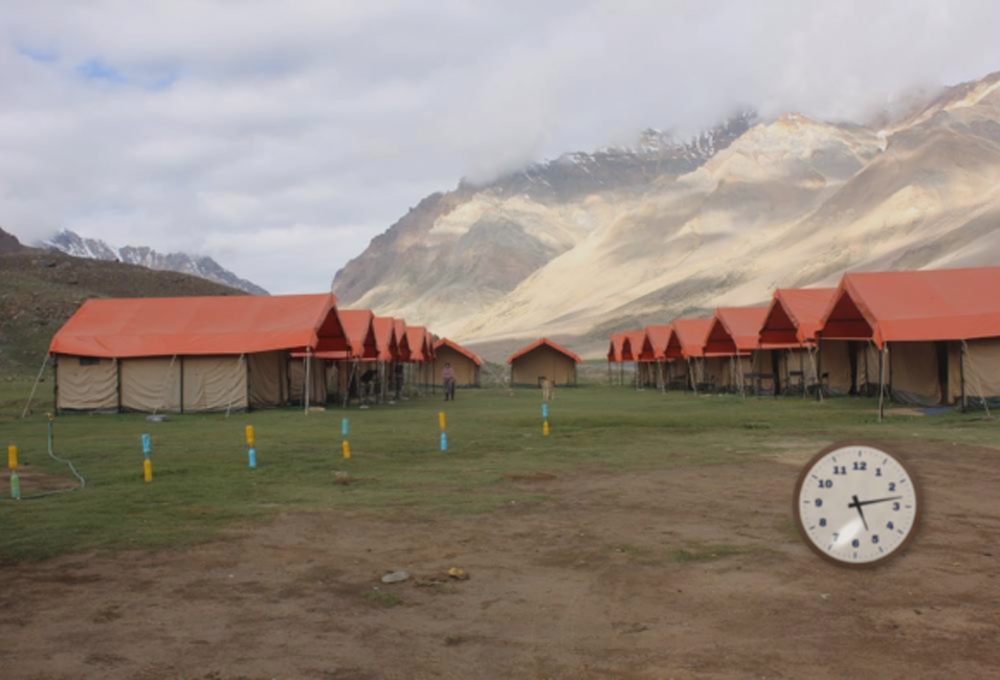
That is **5:13**
